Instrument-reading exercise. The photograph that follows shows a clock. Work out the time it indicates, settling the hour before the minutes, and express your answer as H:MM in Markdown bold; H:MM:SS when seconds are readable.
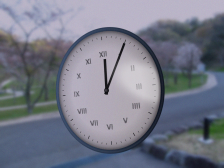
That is **12:05**
